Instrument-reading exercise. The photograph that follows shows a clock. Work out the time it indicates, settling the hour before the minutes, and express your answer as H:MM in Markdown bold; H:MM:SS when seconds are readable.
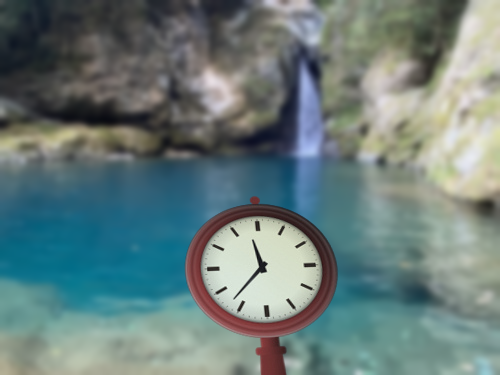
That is **11:37**
